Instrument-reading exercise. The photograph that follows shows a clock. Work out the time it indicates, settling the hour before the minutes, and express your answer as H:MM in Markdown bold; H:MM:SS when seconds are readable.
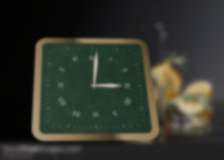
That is **3:01**
